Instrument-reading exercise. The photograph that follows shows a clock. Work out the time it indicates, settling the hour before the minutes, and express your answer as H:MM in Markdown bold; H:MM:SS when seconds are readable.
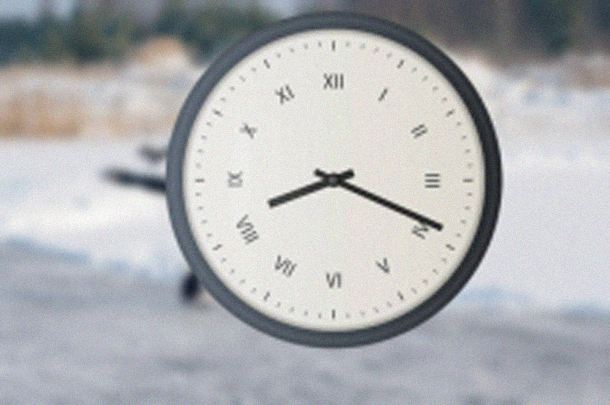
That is **8:19**
